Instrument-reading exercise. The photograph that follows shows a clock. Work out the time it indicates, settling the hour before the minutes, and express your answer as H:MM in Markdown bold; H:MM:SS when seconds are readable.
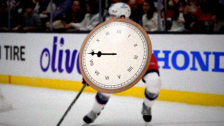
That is **8:44**
